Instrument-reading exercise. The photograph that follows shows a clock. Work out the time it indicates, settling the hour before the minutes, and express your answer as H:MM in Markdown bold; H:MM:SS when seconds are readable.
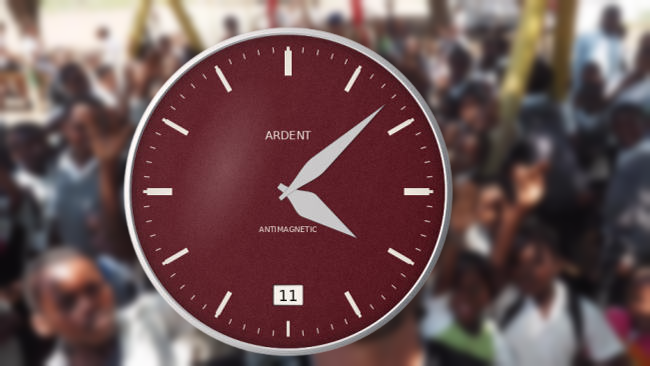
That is **4:08**
